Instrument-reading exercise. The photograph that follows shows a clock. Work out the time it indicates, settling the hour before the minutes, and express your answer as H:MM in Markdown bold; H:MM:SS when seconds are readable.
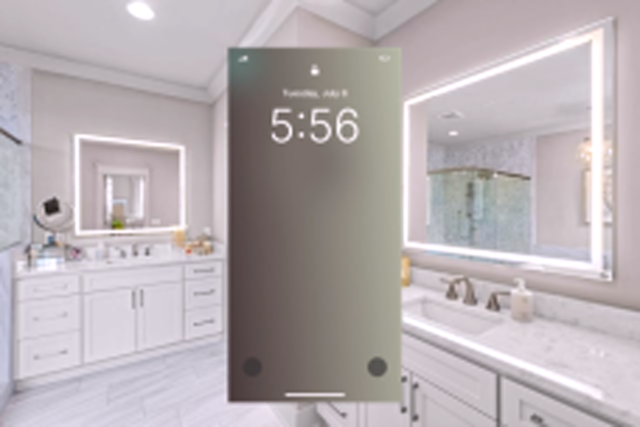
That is **5:56**
